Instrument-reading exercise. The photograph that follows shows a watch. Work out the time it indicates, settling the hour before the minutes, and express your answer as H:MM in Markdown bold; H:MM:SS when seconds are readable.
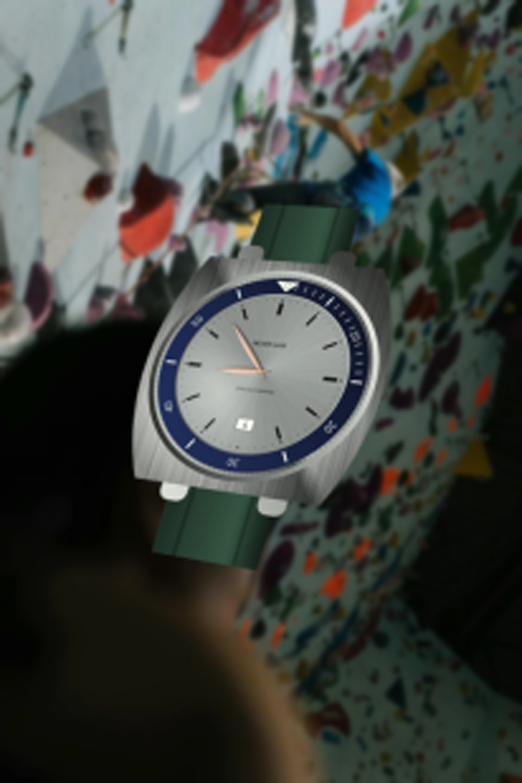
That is **8:53**
